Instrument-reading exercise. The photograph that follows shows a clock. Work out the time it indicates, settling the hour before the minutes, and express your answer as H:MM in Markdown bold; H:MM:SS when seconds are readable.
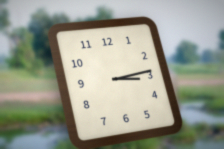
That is **3:14**
